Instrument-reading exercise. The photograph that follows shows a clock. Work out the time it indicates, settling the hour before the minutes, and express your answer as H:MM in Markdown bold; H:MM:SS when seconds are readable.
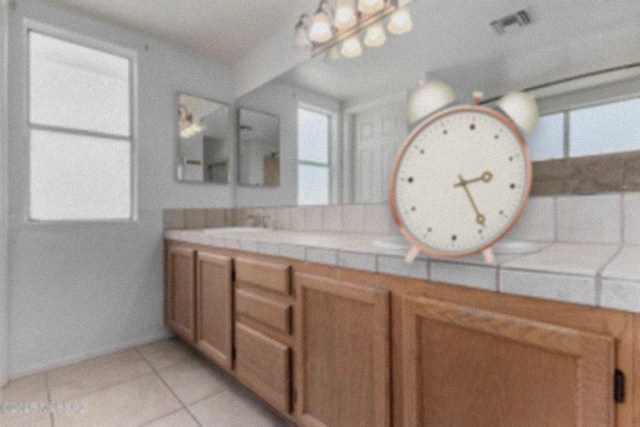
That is **2:24**
